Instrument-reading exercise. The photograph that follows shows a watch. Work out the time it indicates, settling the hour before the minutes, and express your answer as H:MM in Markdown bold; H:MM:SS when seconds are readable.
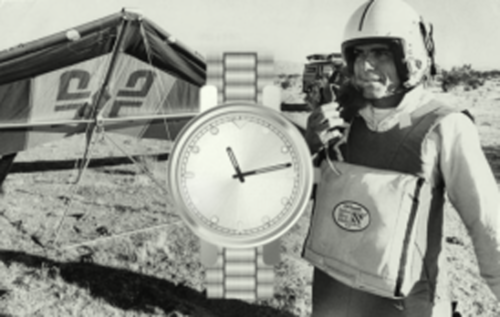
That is **11:13**
